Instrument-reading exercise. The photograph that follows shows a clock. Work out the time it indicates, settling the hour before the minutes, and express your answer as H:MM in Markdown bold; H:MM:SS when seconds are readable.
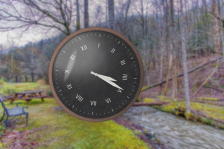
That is **4:24**
